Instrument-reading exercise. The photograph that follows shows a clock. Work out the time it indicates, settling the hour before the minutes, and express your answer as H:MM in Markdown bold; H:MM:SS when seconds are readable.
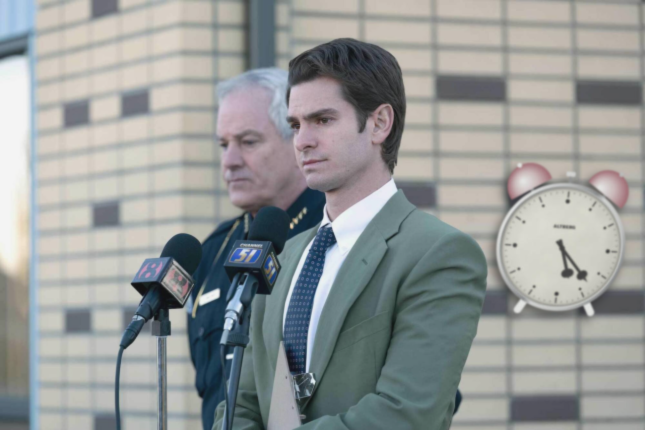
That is **5:23**
